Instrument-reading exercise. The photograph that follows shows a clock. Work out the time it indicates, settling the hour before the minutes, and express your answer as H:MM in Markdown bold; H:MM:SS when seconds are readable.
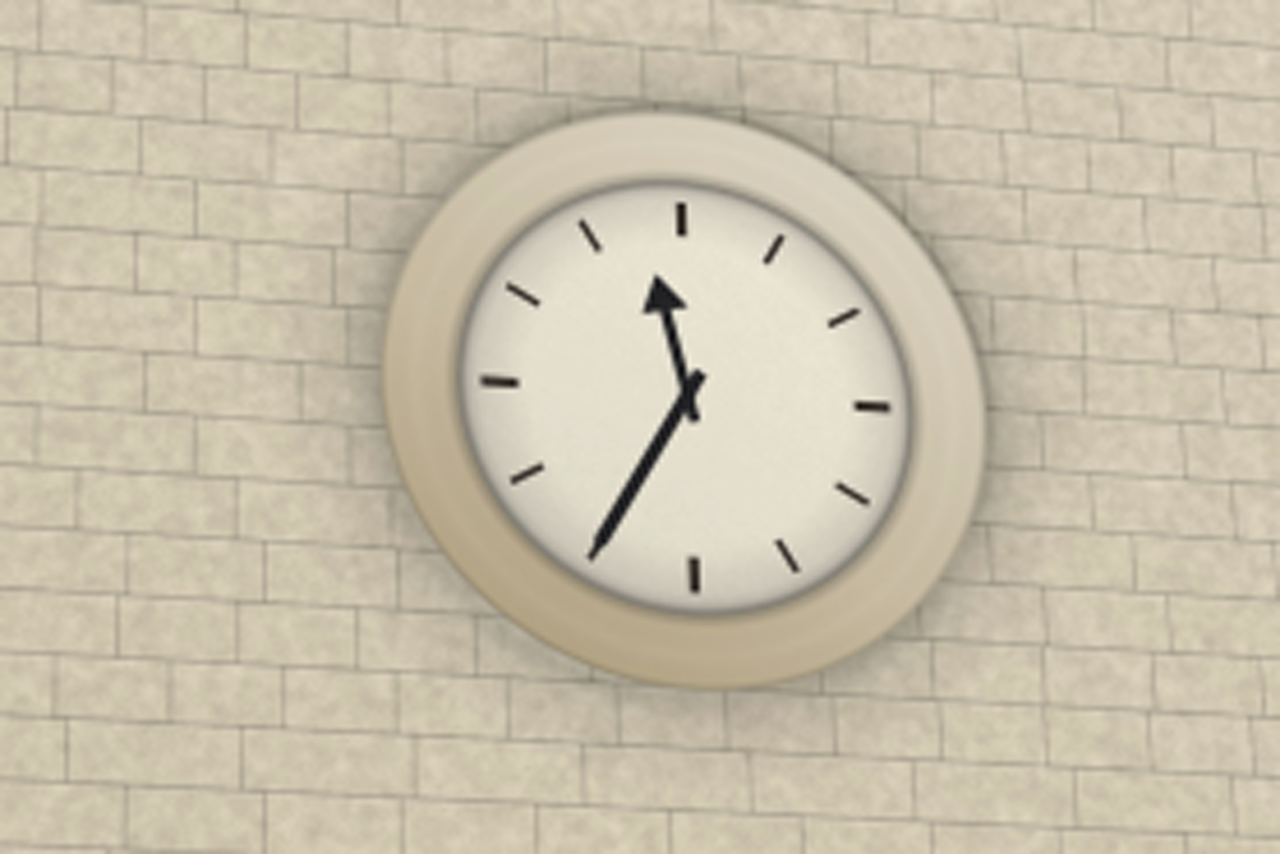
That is **11:35**
